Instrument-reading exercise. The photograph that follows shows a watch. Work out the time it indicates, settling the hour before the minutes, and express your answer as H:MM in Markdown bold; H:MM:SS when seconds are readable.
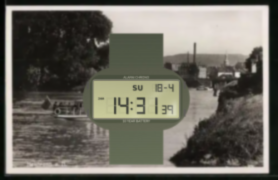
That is **14:31**
